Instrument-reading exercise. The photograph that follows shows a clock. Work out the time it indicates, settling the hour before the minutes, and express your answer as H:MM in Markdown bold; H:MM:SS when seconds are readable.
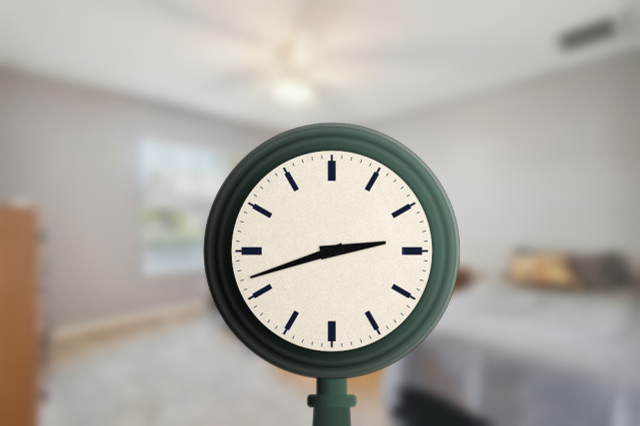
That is **2:42**
